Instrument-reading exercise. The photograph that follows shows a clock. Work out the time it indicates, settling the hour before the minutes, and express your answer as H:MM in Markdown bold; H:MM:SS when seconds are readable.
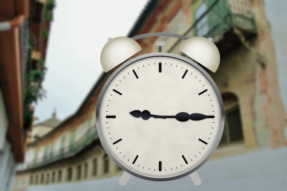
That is **9:15**
